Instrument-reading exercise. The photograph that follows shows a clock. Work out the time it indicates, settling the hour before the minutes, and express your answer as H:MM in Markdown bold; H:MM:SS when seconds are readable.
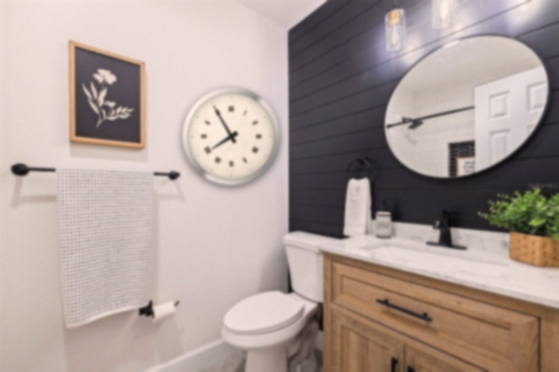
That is **7:55**
